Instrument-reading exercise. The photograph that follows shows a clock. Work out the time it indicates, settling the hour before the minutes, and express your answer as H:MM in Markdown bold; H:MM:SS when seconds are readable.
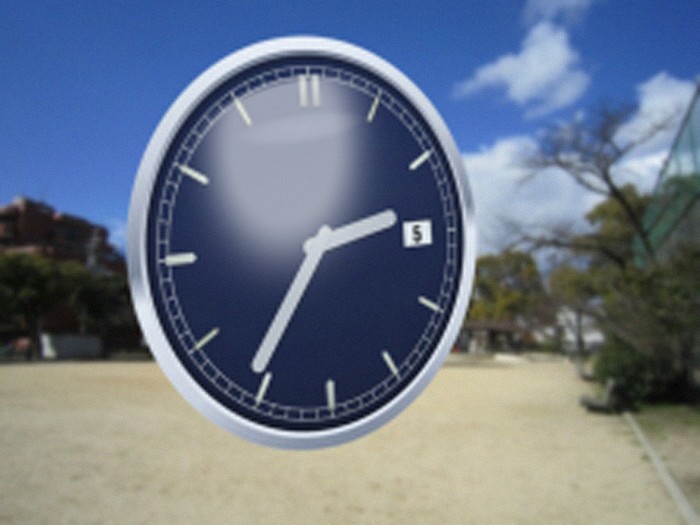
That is **2:36**
